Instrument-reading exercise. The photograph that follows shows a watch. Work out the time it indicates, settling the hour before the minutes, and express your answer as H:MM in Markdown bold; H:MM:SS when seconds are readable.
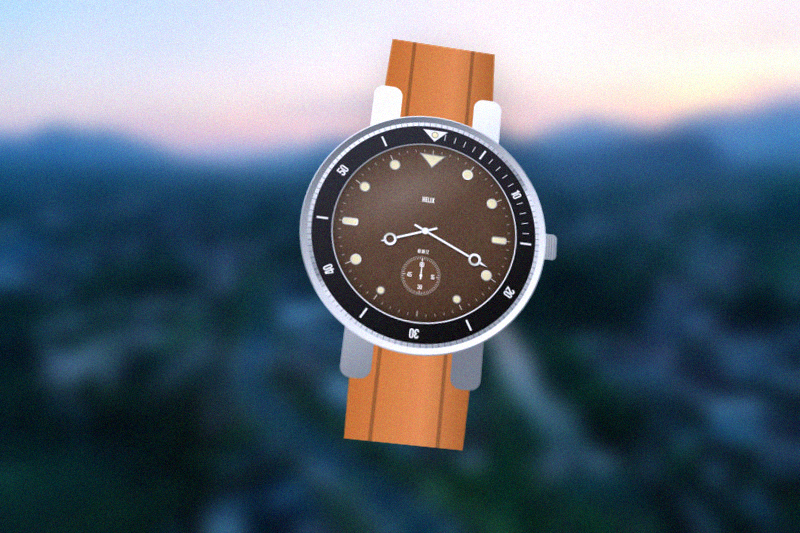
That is **8:19**
